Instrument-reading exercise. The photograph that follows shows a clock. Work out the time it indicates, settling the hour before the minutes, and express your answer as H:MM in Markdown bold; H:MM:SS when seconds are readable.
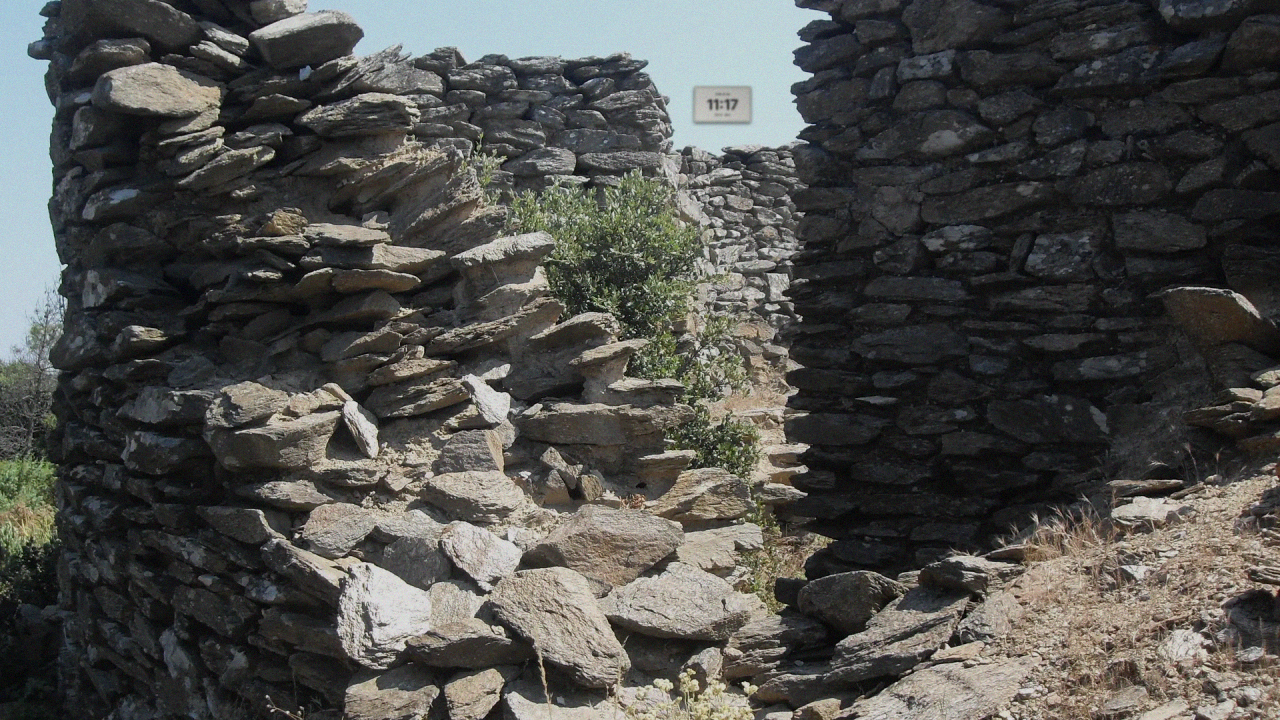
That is **11:17**
